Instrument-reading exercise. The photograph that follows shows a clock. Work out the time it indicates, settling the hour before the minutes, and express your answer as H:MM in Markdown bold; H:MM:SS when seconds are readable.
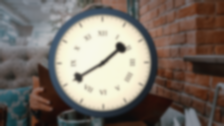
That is **1:40**
